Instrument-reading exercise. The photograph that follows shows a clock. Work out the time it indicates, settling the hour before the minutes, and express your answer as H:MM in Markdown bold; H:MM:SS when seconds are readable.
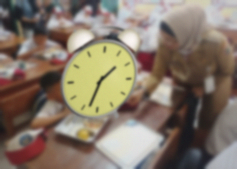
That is **1:33**
